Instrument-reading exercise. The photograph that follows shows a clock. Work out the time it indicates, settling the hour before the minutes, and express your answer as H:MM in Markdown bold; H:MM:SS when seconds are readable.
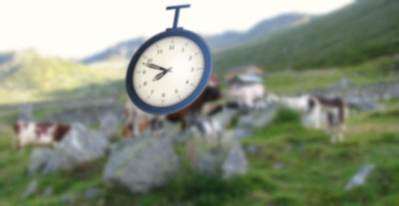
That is **7:48**
